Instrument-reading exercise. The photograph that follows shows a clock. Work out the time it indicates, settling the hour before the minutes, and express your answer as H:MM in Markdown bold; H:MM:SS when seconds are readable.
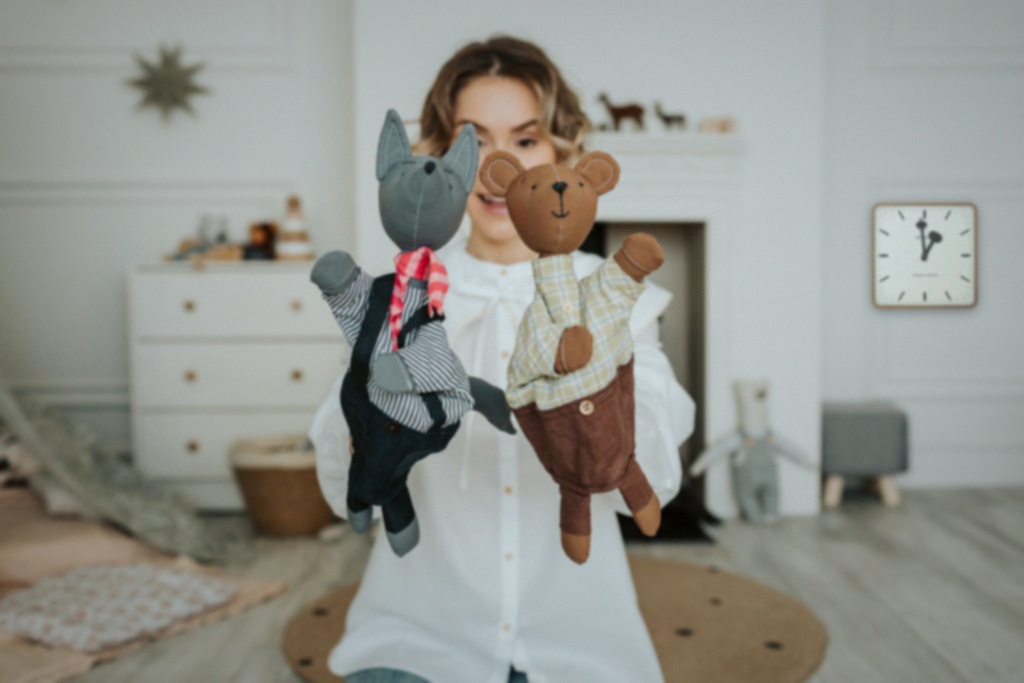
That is **12:59**
